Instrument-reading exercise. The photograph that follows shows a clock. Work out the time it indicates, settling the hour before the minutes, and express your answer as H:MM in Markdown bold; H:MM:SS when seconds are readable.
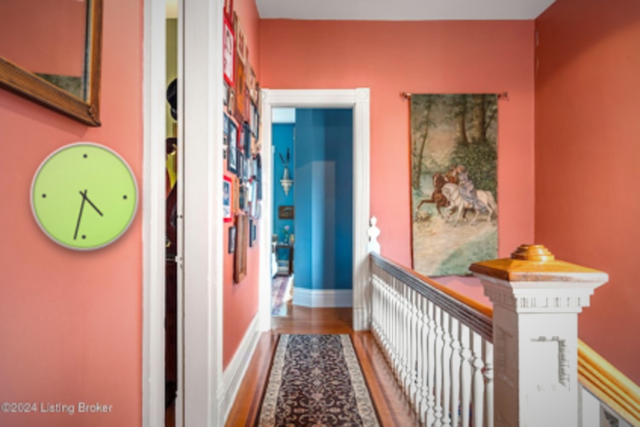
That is **4:32**
